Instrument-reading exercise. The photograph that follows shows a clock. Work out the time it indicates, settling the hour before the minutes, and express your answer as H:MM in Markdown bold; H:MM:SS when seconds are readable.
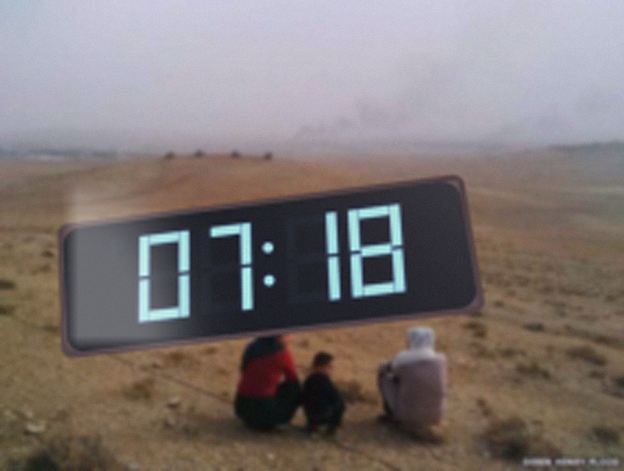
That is **7:18**
